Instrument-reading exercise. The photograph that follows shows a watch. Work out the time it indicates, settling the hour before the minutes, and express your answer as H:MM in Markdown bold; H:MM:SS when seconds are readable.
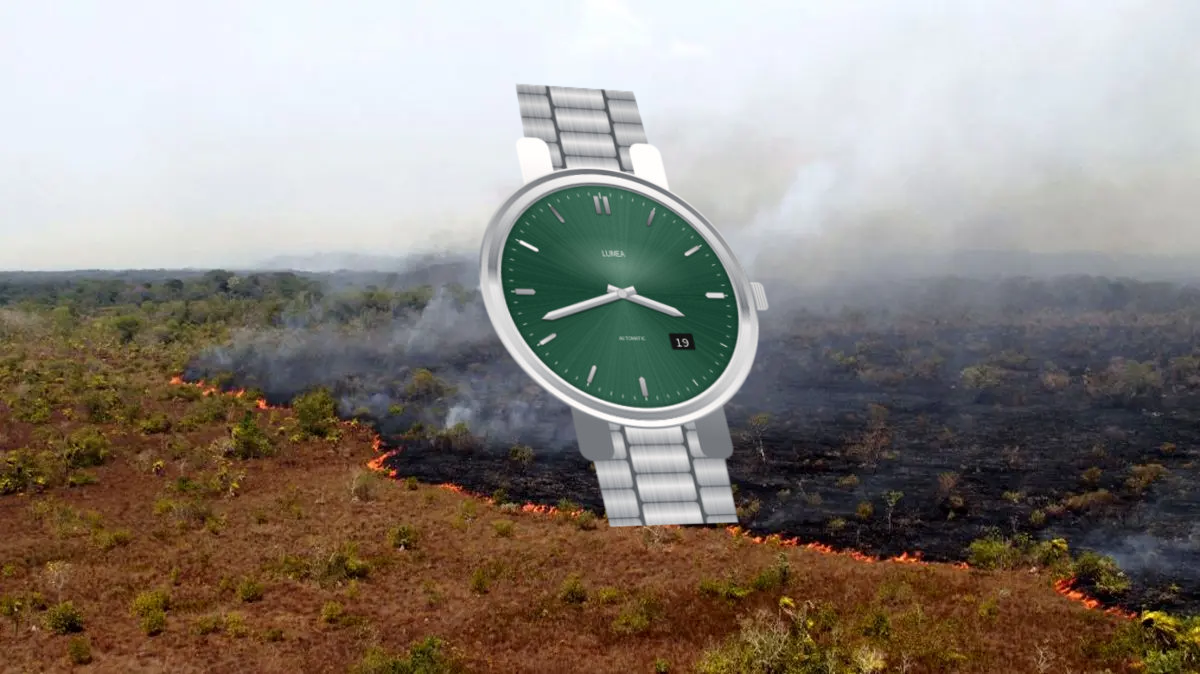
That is **3:42**
